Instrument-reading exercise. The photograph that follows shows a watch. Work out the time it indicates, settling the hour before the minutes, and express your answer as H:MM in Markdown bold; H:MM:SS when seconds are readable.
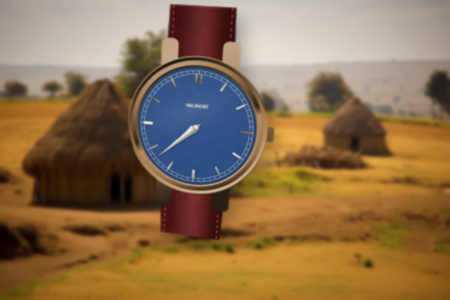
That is **7:38**
